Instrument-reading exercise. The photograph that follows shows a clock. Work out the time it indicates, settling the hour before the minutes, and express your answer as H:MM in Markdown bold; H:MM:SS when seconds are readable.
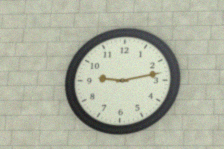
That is **9:13**
